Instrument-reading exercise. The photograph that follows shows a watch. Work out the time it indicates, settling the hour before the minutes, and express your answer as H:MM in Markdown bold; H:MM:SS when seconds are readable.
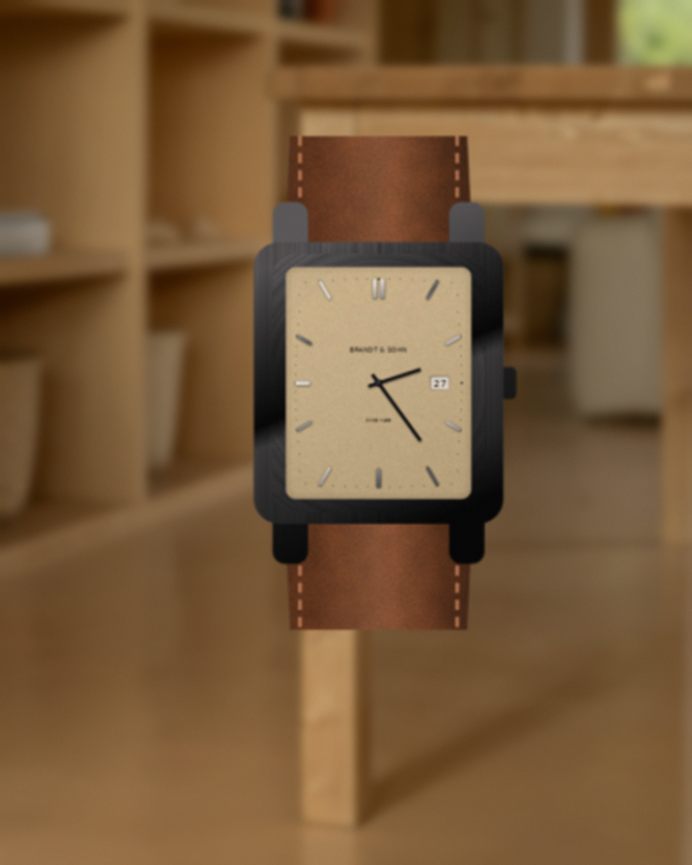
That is **2:24**
